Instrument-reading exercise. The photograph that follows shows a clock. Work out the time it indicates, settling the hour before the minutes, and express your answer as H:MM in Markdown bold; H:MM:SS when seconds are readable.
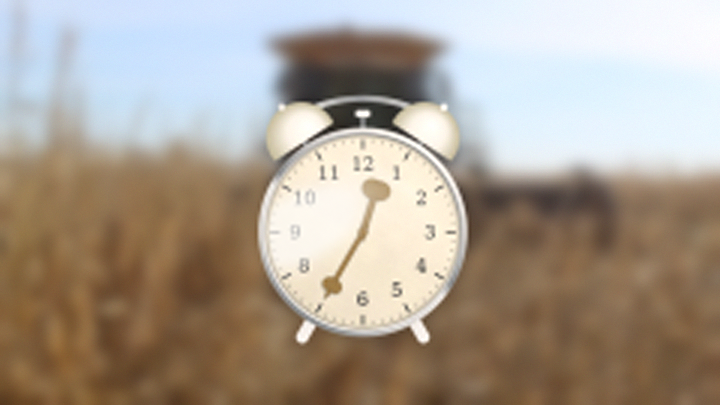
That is **12:35**
